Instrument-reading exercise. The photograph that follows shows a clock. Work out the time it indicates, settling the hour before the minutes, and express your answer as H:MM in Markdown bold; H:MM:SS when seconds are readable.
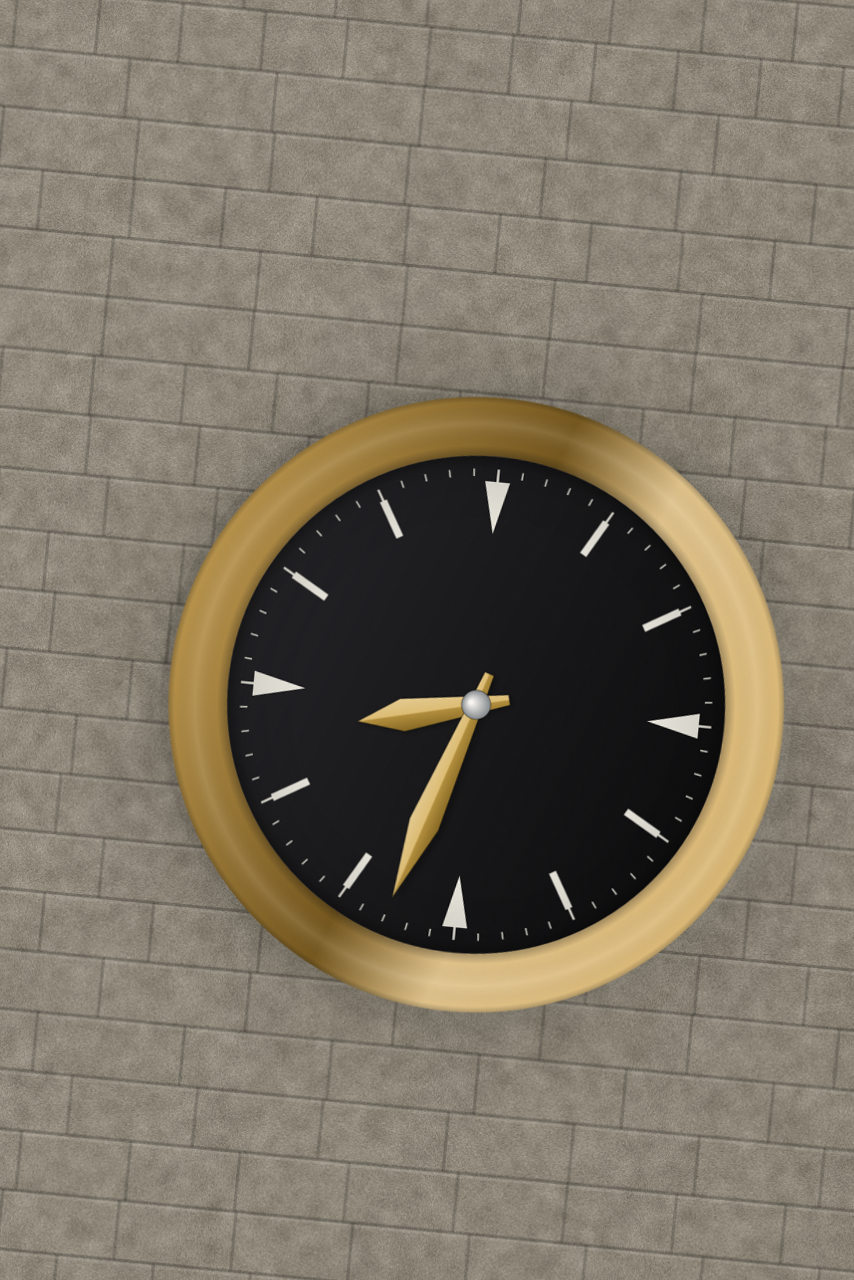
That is **8:33**
